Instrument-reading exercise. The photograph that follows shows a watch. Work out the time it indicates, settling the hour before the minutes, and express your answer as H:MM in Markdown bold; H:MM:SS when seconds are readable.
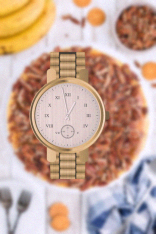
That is **12:58**
